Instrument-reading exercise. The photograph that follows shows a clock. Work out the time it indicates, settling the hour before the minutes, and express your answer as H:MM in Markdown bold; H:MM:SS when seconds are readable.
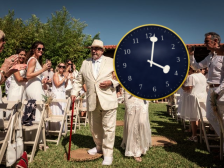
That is **4:02**
